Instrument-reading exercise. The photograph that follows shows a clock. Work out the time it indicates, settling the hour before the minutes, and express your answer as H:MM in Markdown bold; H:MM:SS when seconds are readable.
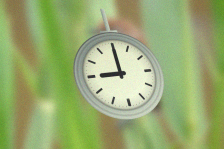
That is **9:00**
